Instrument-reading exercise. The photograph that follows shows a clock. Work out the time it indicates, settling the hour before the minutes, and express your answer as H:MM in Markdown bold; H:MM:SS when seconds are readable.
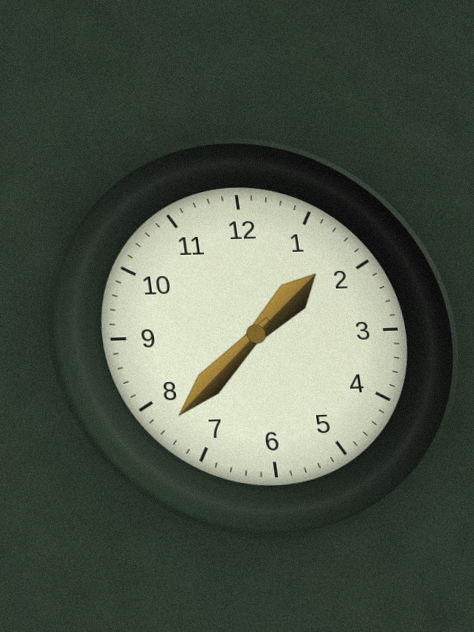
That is **1:38**
